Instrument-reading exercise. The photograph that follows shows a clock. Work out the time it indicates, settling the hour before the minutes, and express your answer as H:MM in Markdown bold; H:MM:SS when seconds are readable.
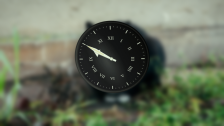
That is **9:50**
